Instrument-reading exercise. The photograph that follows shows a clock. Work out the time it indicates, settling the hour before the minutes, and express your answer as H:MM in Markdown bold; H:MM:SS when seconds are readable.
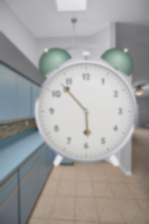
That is **5:53**
